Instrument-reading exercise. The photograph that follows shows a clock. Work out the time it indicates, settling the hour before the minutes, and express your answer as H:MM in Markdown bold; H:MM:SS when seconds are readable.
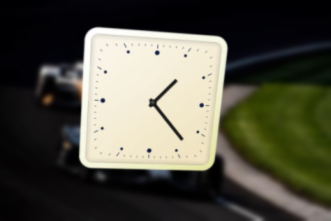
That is **1:23**
